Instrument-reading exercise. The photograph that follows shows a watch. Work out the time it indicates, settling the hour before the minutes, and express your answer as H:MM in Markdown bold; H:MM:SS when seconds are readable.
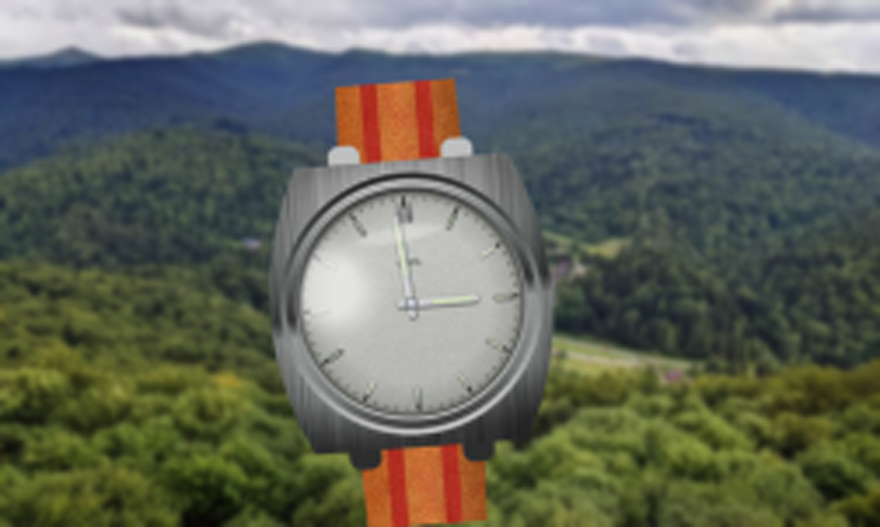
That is **2:59**
